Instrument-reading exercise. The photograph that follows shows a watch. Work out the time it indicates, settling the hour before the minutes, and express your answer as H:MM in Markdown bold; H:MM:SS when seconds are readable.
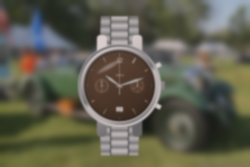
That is **10:12**
